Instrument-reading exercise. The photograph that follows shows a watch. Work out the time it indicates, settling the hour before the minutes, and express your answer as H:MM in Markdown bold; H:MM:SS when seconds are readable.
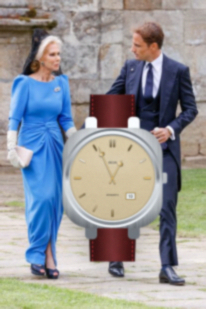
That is **12:56**
